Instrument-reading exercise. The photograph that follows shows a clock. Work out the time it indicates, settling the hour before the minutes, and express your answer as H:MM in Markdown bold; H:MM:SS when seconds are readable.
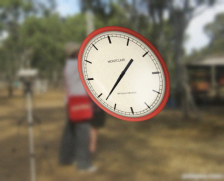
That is **1:38**
